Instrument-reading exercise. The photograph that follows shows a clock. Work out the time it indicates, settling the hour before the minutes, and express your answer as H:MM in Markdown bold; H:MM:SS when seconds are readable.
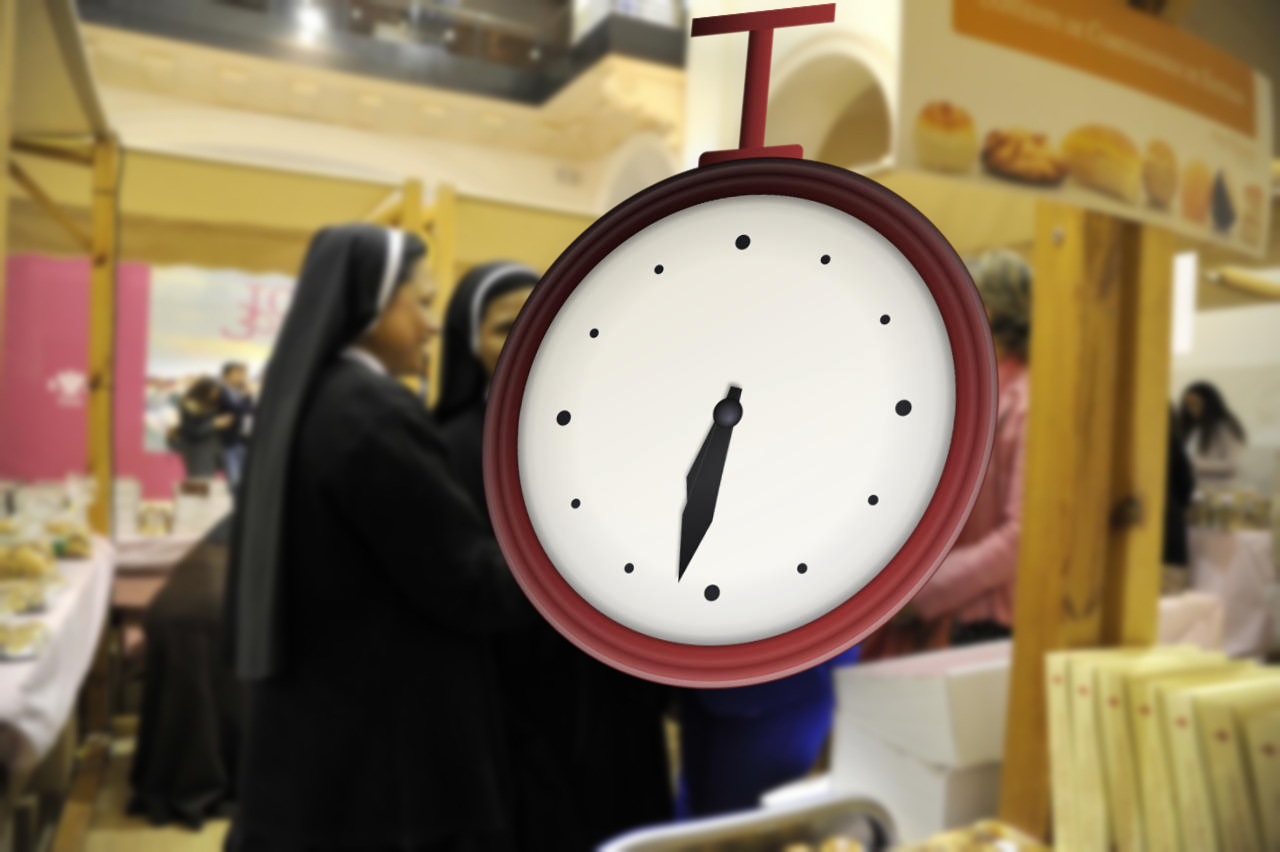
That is **6:32**
